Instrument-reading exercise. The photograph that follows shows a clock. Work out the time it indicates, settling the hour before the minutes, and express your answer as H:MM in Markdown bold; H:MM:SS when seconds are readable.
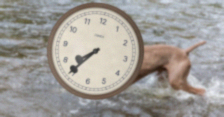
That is **7:36**
